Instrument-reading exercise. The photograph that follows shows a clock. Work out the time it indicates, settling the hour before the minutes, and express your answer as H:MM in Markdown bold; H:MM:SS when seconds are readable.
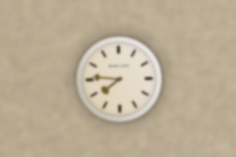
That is **7:46**
